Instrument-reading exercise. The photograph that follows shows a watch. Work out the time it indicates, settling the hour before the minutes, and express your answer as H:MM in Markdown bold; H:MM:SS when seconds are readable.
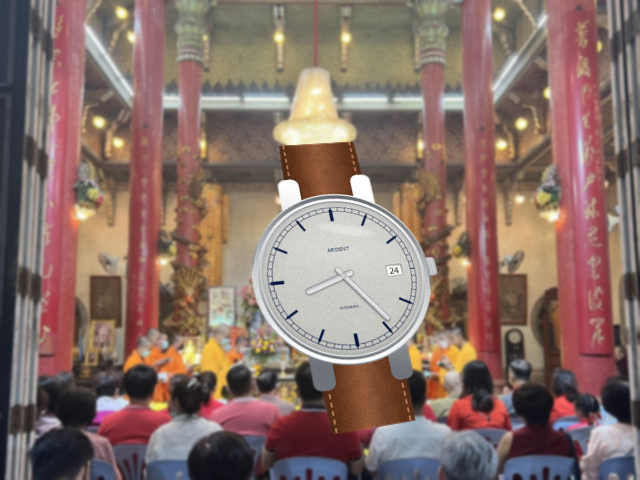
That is **8:24**
